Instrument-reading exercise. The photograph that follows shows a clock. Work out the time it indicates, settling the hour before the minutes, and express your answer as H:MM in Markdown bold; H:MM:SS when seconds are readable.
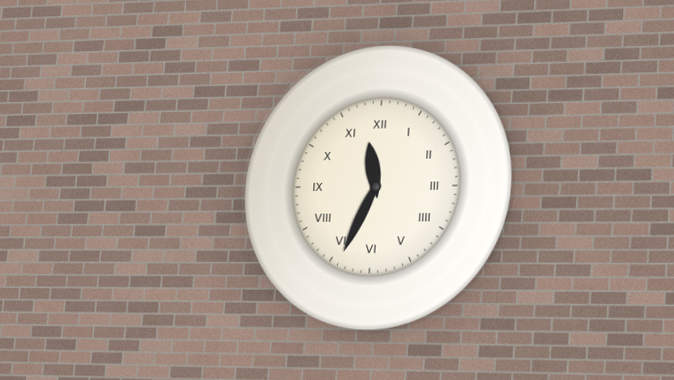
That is **11:34**
